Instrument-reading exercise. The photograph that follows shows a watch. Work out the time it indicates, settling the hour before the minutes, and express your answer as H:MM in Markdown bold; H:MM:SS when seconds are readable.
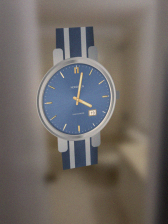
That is **4:02**
